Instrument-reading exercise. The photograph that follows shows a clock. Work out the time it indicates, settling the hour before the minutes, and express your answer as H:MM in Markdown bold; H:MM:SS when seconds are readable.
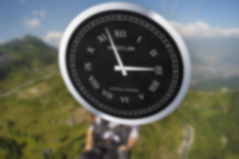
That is **2:57**
